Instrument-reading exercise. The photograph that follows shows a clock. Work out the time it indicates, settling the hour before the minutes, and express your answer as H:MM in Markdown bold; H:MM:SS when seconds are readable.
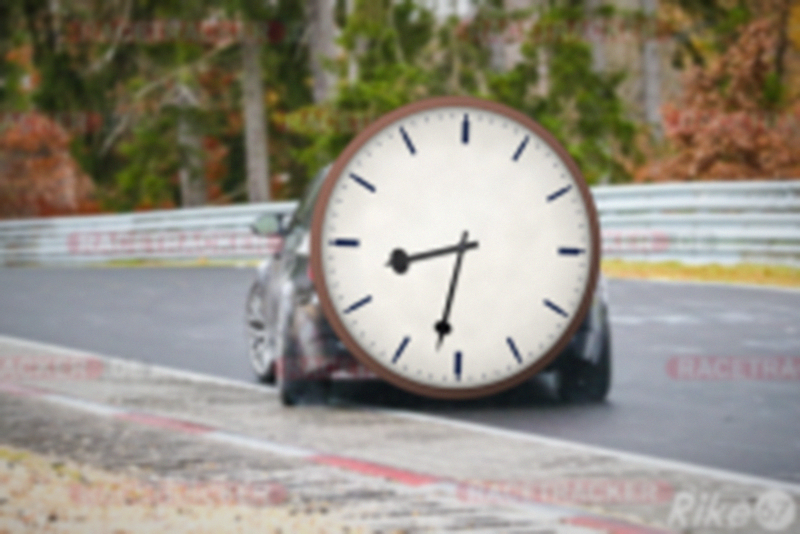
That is **8:32**
